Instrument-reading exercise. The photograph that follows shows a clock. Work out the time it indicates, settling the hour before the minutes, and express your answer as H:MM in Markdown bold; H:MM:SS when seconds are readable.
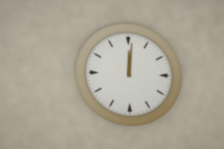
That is **12:01**
